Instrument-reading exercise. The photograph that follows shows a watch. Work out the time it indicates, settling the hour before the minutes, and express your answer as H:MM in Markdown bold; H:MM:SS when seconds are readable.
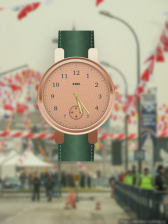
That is **5:24**
